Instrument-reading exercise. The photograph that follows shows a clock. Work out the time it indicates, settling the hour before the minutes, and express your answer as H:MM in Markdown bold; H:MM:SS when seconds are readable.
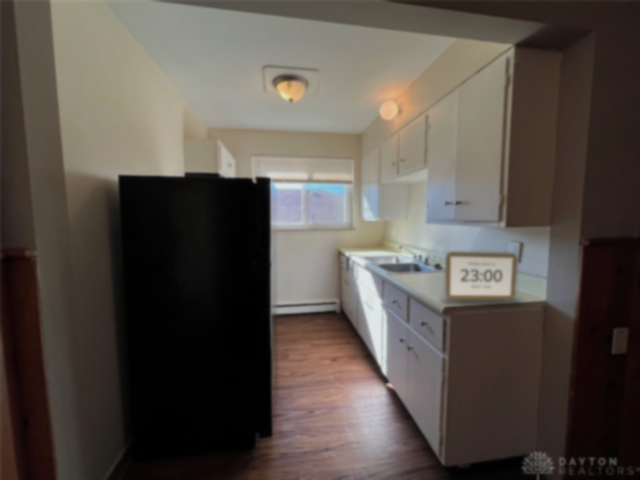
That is **23:00**
